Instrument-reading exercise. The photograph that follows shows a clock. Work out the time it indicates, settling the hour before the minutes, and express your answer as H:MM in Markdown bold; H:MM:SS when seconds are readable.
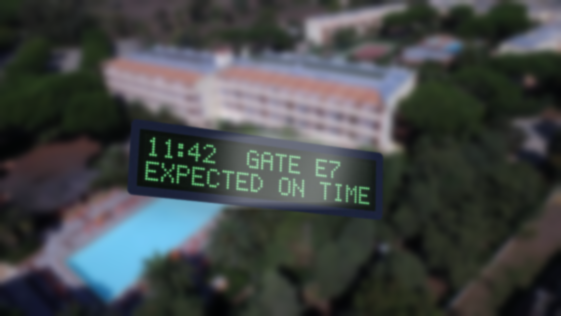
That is **11:42**
